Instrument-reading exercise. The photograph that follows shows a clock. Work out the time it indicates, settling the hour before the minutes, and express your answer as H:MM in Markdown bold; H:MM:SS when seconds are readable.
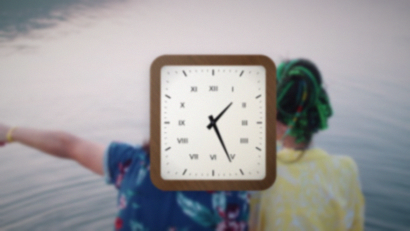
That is **1:26**
